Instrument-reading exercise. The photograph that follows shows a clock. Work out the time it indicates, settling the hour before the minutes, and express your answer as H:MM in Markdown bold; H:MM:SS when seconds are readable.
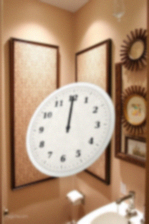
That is **12:00**
